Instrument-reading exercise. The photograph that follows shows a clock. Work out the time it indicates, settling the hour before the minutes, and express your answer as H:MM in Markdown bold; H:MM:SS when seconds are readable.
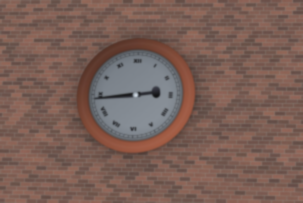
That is **2:44**
